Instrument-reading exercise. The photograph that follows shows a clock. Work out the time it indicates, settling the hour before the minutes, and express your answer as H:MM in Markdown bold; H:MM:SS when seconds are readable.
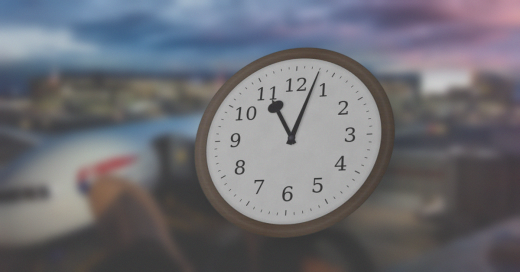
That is **11:03**
